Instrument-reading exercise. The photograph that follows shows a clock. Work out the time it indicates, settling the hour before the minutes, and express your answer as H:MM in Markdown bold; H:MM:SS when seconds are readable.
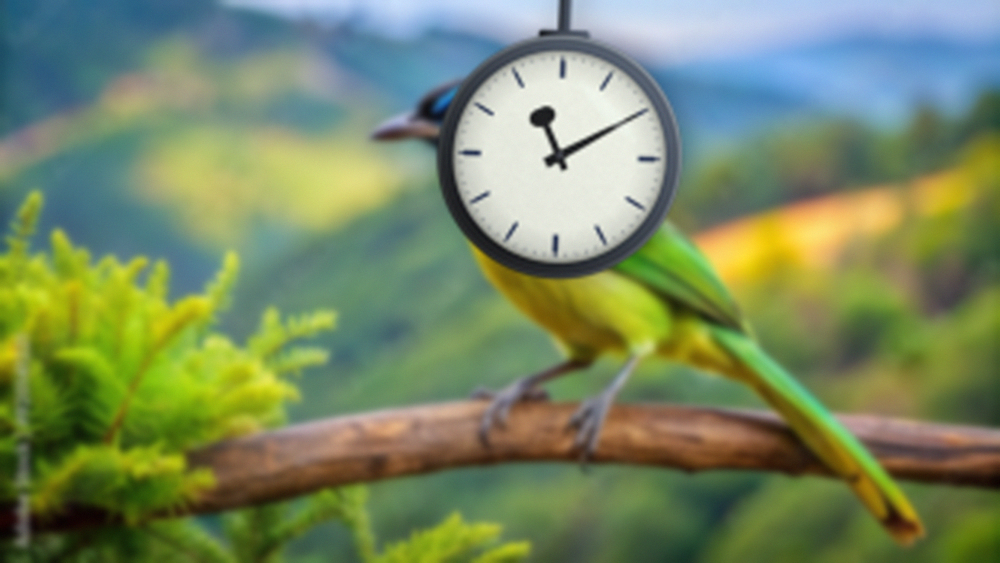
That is **11:10**
